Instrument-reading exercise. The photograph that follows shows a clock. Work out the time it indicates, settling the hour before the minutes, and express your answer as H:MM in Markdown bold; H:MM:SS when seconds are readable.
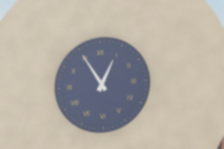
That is **12:55**
